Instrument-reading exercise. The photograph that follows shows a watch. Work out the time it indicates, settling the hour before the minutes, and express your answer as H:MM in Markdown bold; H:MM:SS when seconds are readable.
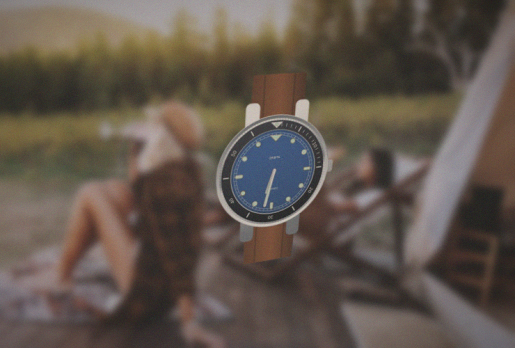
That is **6:32**
